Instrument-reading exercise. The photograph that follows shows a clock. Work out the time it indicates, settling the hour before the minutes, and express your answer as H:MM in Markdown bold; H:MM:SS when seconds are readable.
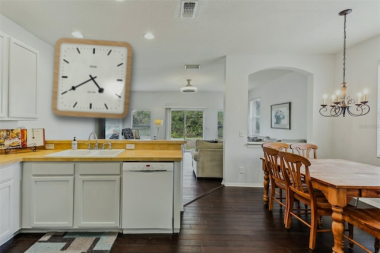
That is **4:40**
